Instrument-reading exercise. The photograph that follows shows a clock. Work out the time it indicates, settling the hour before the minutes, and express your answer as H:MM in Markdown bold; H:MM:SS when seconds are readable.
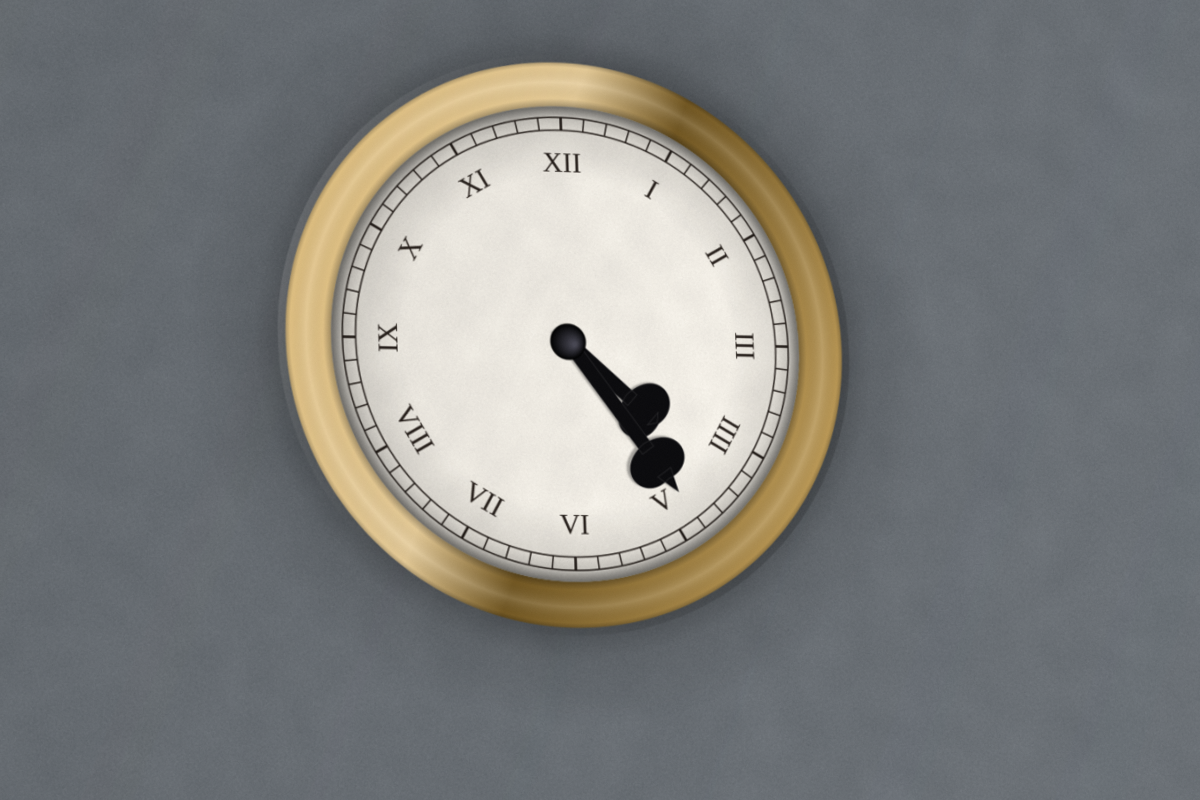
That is **4:24**
